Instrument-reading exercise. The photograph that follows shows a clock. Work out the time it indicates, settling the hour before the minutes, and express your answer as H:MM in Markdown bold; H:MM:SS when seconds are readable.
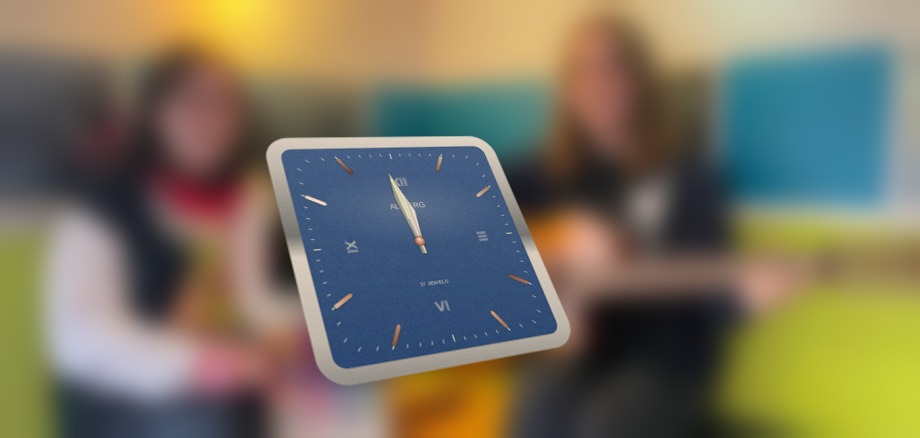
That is **11:59**
